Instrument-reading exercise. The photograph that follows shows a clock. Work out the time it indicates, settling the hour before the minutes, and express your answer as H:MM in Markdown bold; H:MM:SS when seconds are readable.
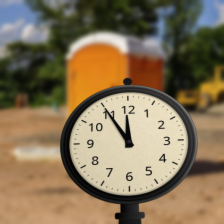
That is **11:55**
